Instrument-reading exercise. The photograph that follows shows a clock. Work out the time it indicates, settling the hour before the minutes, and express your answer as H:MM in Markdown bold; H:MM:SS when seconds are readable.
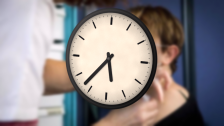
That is **5:37**
